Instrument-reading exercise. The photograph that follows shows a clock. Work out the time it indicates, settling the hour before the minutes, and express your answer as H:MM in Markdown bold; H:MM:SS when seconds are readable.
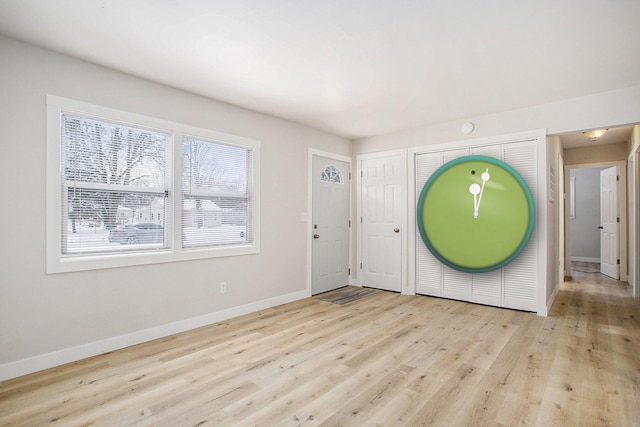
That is **12:03**
